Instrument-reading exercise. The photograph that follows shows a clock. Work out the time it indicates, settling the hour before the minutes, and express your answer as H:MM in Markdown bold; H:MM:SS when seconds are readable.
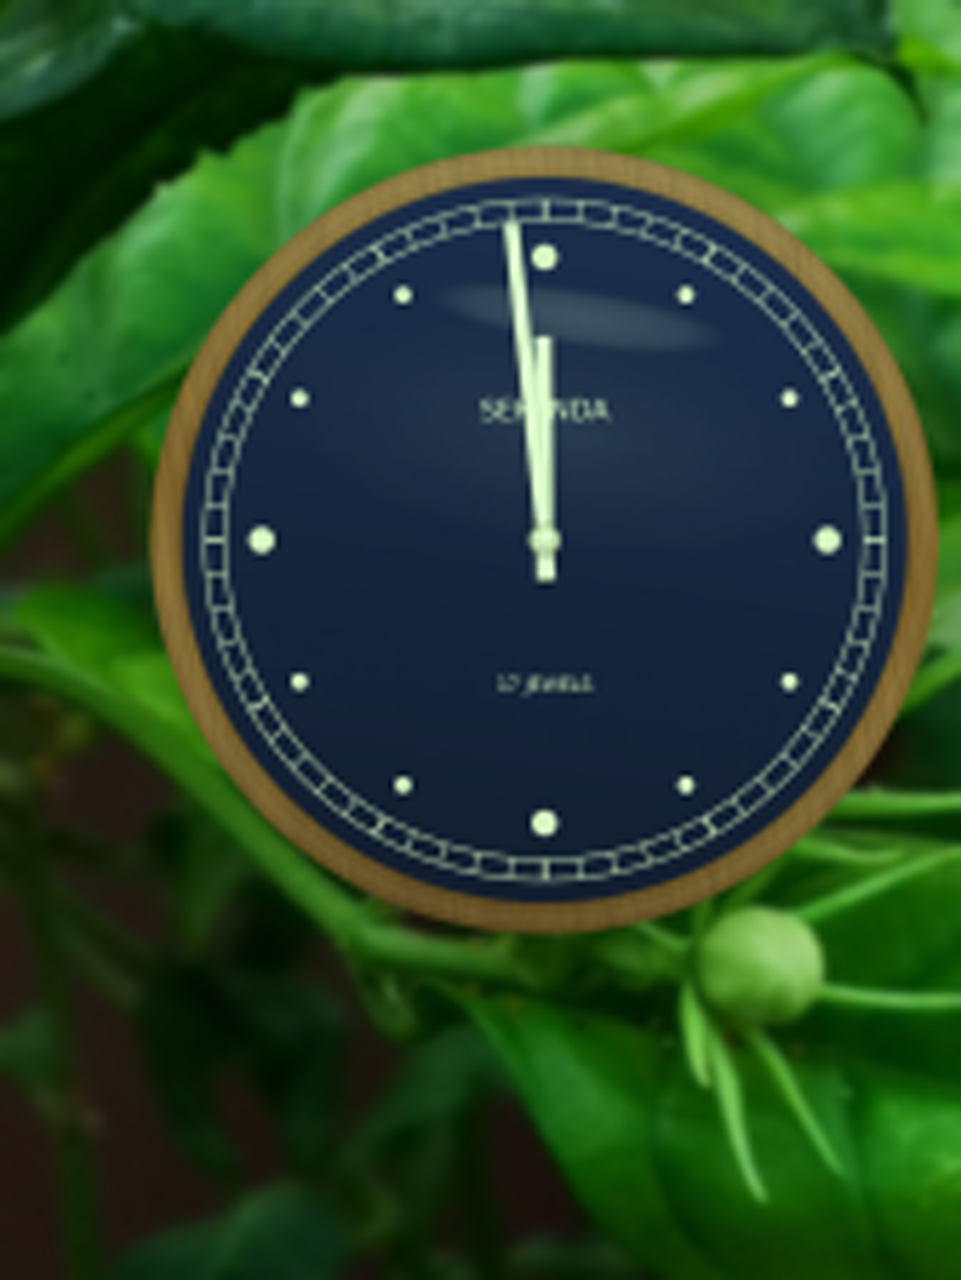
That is **11:59**
